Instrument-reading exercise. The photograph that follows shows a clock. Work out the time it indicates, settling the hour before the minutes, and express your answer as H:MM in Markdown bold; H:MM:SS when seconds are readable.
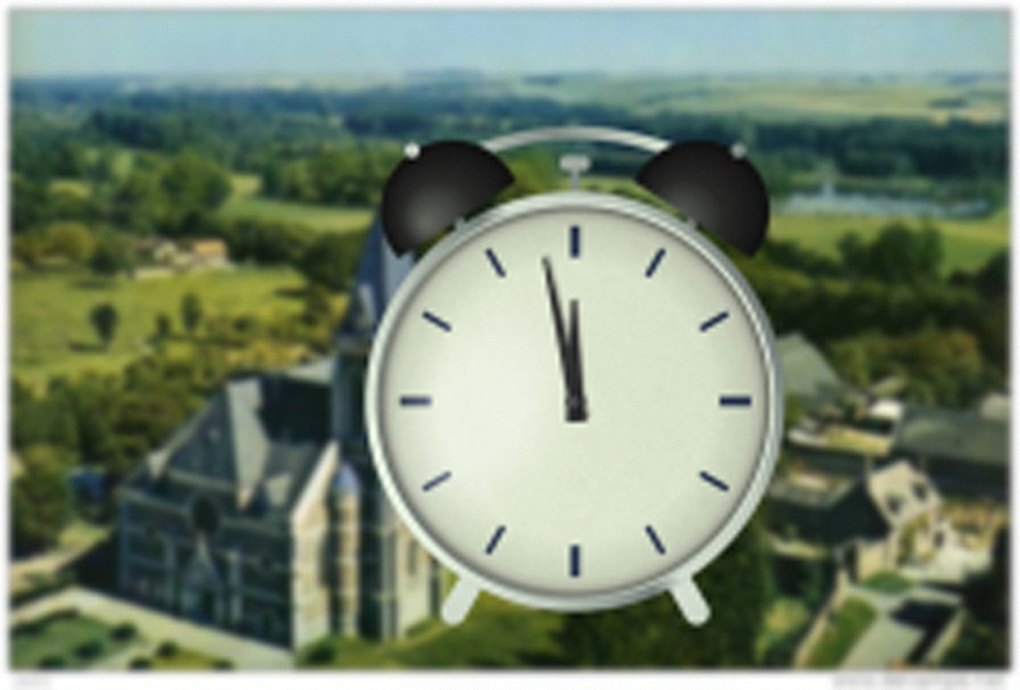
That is **11:58**
